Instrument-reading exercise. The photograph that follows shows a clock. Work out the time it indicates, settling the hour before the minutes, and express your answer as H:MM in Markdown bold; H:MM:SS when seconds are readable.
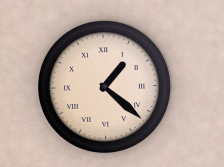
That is **1:22**
